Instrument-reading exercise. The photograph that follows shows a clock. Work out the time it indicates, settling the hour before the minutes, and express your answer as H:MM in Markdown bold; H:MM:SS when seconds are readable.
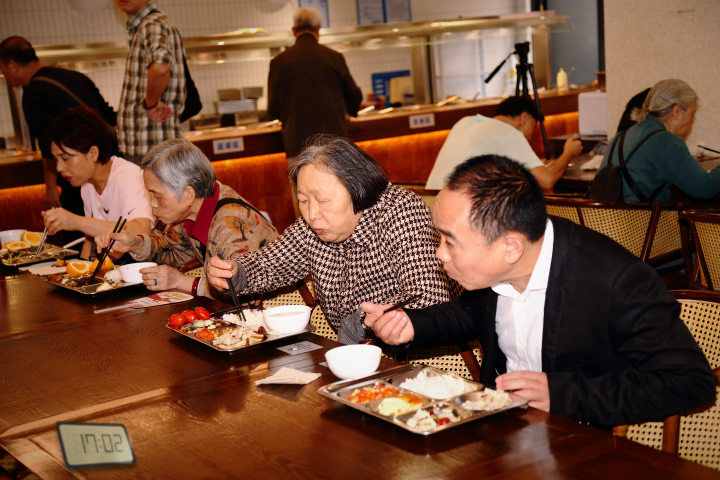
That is **17:02**
